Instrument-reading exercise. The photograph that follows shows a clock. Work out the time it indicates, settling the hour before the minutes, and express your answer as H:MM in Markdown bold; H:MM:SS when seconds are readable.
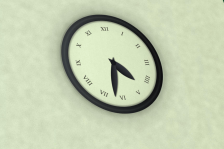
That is **4:32**
